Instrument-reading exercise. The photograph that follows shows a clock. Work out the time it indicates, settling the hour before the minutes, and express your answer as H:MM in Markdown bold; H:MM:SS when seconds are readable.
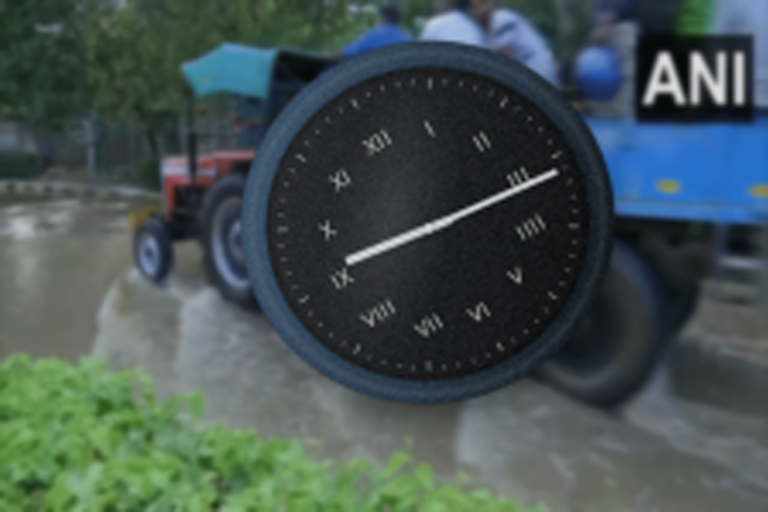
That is **9:16**
